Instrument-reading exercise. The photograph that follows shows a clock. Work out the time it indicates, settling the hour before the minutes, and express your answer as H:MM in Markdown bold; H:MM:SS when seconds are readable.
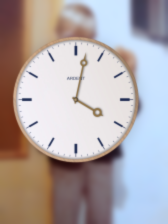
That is **4:02**
